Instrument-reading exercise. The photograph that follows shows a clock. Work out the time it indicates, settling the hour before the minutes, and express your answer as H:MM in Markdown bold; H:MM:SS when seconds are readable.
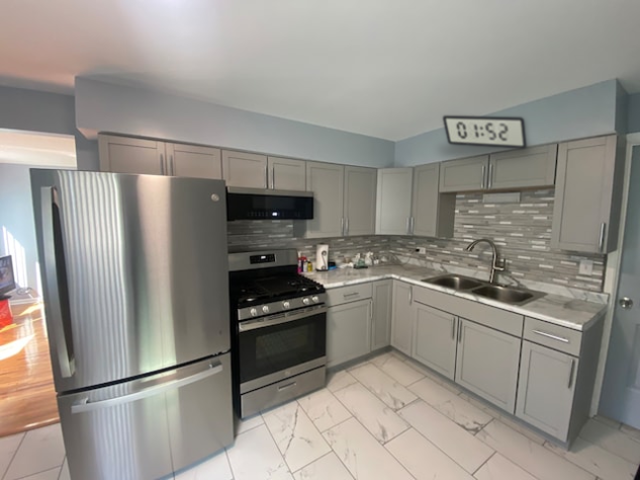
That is **1:52**
